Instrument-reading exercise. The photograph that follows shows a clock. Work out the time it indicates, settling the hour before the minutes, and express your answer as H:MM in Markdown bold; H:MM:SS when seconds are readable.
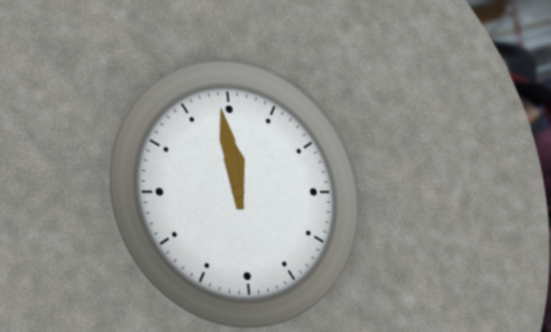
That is **11:59**
